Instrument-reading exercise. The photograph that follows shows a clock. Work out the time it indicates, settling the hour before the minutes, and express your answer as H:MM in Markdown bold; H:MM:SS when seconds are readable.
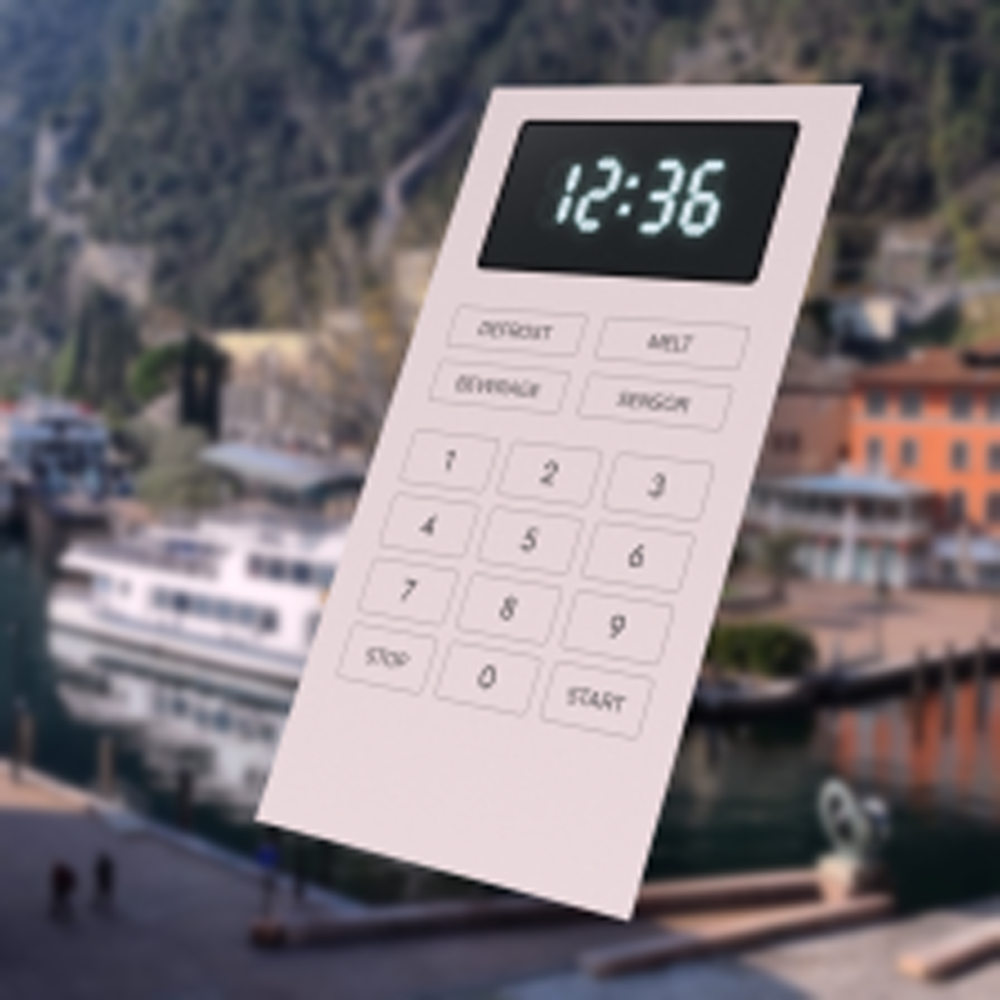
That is **12:36**
